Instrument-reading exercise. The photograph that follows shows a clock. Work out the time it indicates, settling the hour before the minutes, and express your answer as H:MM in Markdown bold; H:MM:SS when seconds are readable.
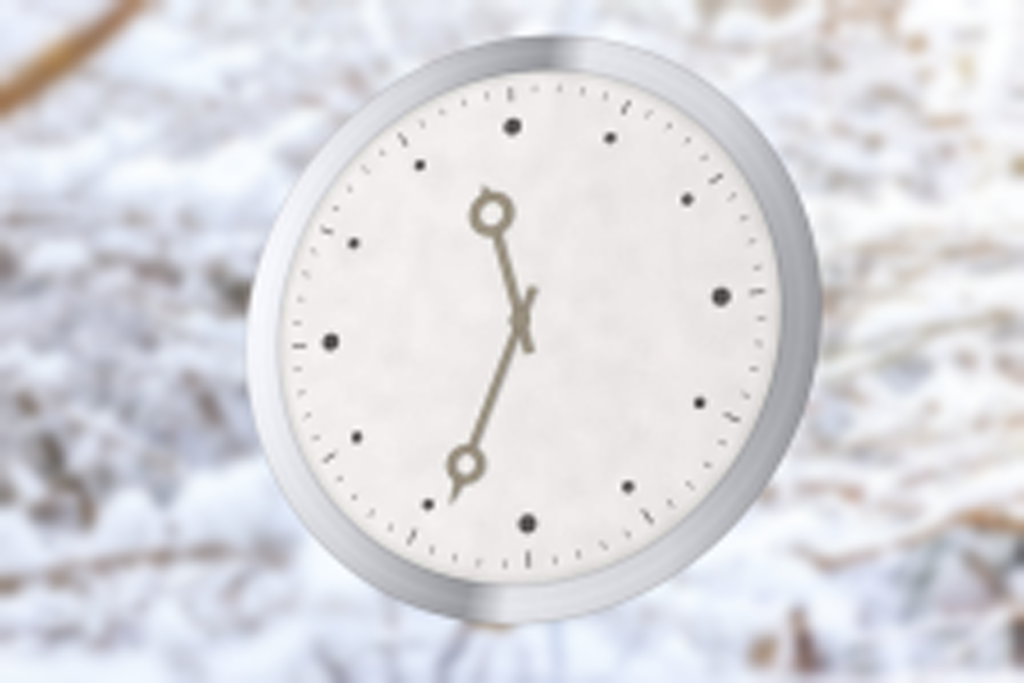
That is **11:34**
